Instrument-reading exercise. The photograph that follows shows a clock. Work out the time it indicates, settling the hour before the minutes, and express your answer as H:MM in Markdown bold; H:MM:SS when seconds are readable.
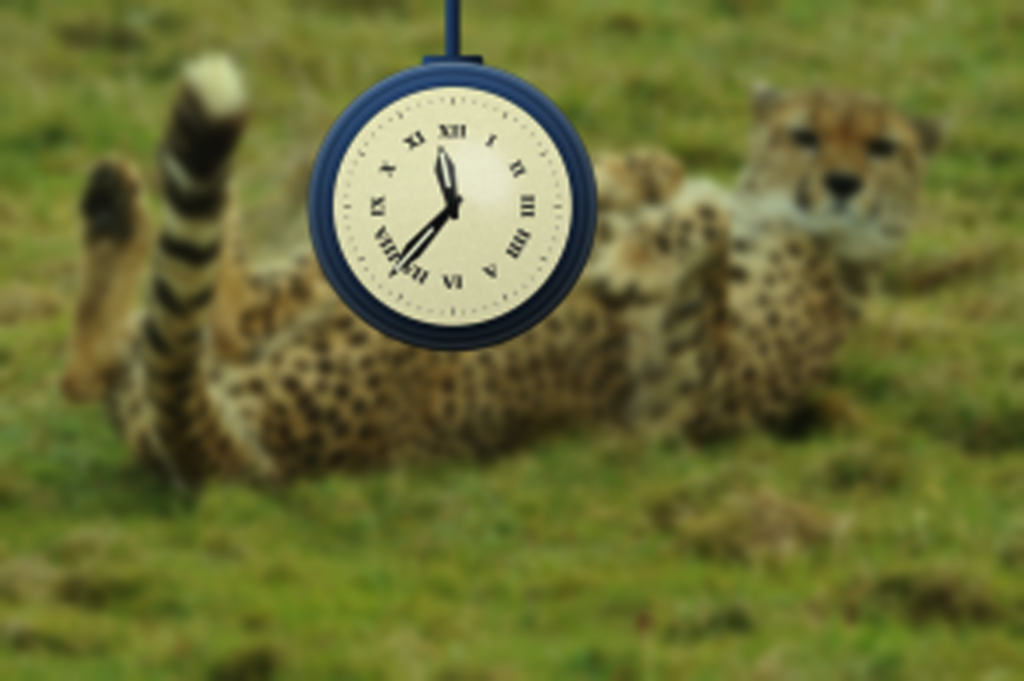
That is **11:37**
